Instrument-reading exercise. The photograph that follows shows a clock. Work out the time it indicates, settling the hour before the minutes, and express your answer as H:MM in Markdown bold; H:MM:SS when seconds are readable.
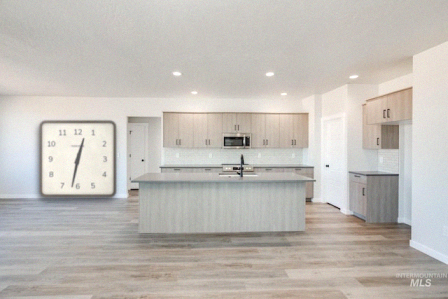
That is **12:32**
